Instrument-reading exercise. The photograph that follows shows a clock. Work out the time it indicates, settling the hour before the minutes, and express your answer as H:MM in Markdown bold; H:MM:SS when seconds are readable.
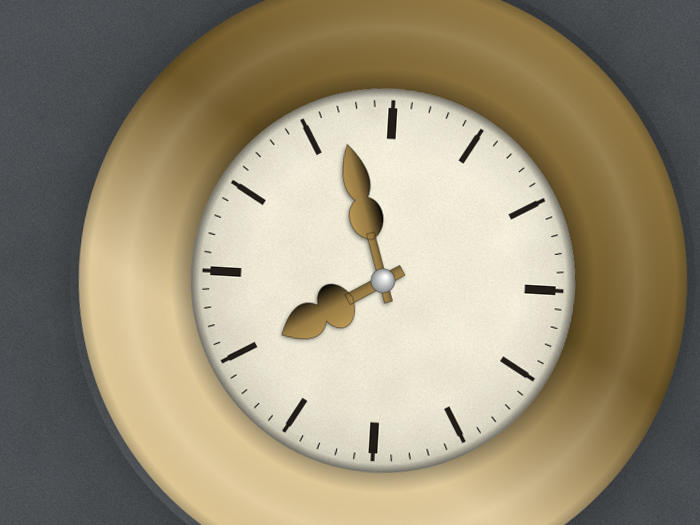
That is **7:57**
